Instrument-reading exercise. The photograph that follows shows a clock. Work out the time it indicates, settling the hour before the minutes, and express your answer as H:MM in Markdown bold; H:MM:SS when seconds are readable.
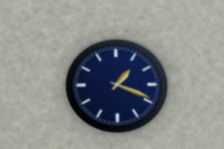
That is **1:19**
